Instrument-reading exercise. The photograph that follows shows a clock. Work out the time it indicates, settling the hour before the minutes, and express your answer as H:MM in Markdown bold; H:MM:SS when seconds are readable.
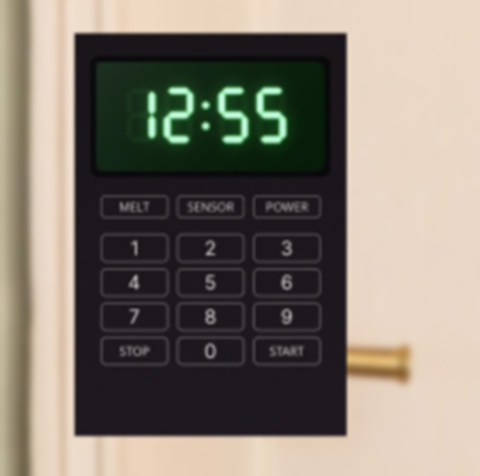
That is **12:55**
